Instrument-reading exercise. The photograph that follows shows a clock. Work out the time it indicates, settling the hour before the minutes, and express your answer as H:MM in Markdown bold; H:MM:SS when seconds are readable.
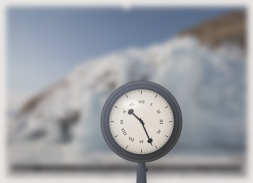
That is **10:26**
